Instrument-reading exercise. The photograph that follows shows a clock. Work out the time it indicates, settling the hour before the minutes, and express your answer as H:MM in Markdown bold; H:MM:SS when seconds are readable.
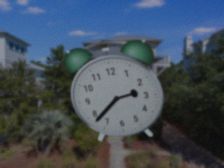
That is **2:38**
